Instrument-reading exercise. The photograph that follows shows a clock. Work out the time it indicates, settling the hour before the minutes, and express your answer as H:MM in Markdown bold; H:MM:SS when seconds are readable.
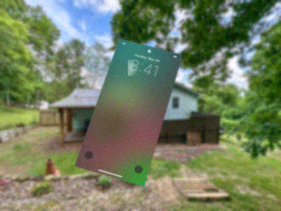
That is **8:41**
